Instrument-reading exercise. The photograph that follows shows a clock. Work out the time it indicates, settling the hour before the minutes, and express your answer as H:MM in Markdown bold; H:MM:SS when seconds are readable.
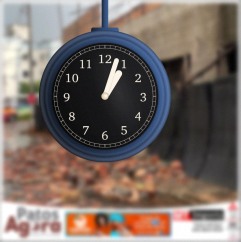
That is **1:03**
